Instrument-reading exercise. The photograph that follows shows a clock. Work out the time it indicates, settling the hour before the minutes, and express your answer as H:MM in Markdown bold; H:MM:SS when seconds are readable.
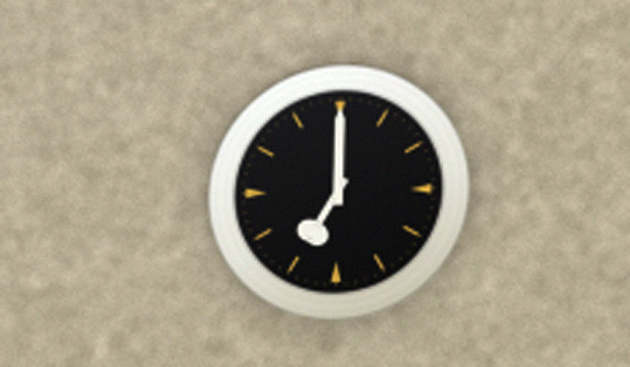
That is **7:00**
